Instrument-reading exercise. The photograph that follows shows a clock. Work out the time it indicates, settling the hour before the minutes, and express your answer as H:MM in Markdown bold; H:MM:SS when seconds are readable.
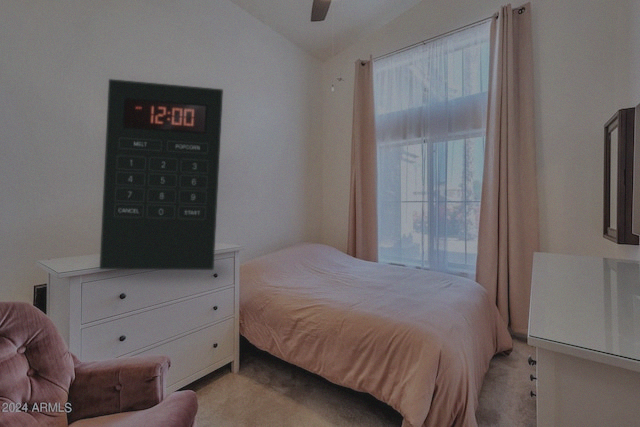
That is **12:00**
